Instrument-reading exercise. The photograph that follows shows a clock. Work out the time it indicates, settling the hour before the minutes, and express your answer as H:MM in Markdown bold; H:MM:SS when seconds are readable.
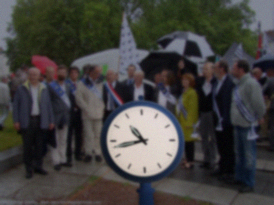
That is **10:43**
